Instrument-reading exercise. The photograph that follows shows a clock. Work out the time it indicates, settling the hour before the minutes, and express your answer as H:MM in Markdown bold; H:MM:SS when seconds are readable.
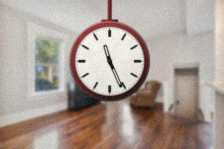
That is **11:26**
